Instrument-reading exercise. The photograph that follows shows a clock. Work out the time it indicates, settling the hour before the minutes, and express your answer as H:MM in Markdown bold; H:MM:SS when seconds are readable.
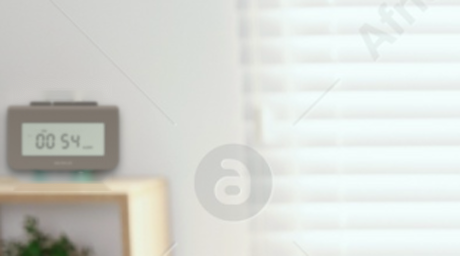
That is **0:54**
